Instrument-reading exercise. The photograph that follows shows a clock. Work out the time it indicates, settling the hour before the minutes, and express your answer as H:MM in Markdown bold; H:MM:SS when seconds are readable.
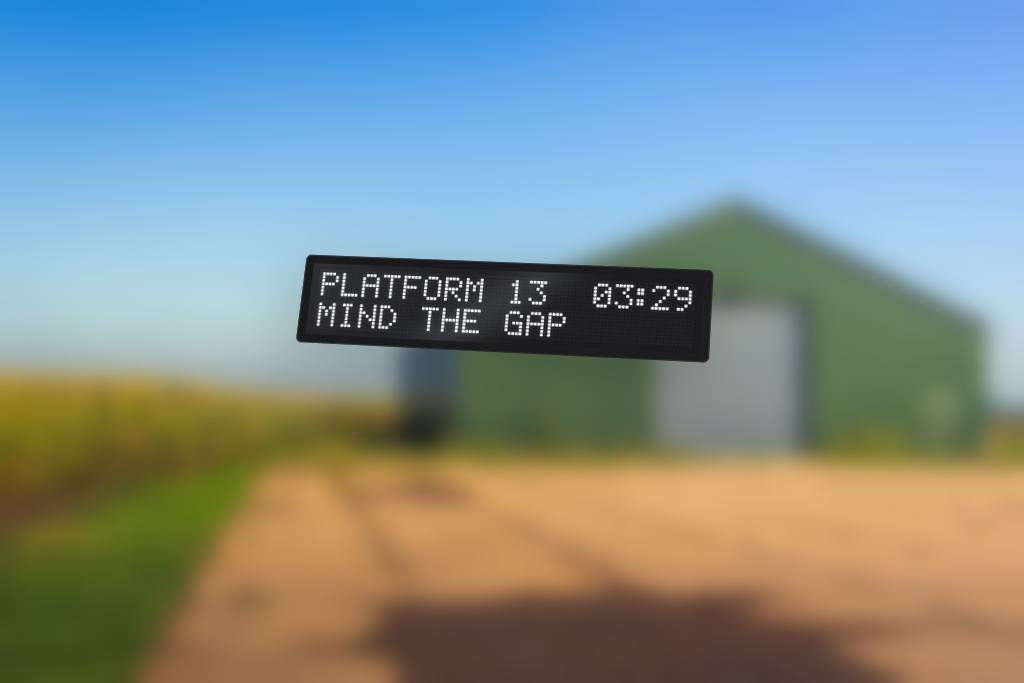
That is **3:29**
